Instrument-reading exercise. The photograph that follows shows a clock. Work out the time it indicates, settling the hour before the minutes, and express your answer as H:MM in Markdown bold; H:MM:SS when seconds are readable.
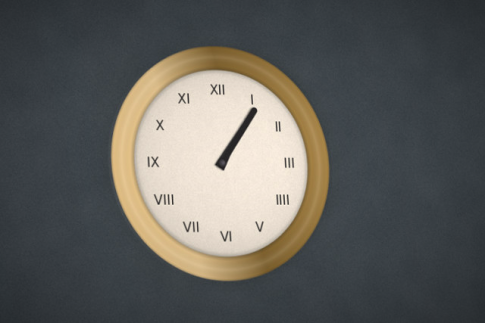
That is **1:06**
